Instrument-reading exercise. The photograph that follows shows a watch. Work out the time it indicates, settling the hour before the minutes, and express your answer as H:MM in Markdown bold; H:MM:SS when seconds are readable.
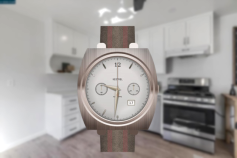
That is **9:31**
